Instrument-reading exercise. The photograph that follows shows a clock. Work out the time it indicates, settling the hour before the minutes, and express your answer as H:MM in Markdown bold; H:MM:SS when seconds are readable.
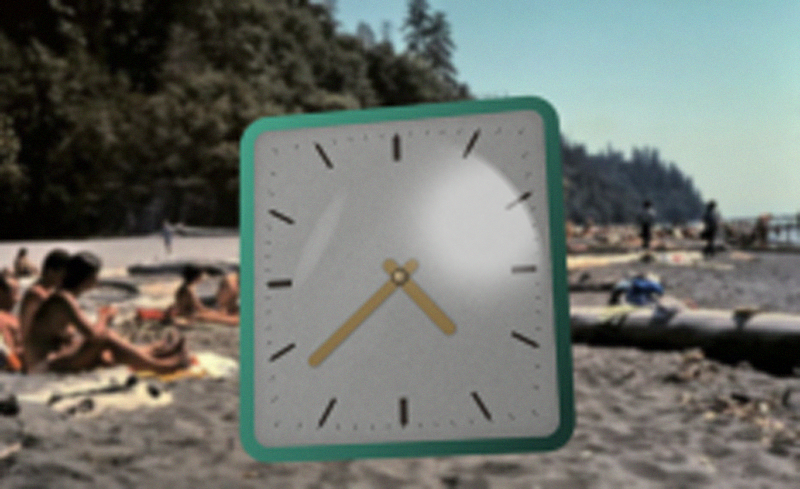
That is **4:38**
